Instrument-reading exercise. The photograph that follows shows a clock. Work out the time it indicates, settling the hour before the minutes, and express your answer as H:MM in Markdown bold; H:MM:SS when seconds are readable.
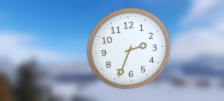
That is **2:34**
